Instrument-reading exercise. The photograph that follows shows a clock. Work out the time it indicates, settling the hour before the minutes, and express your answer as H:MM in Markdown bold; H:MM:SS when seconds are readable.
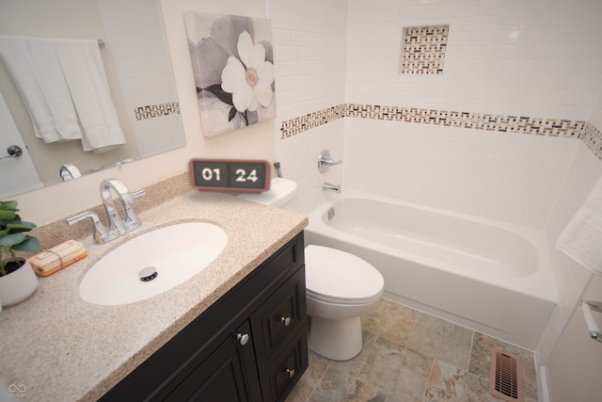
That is **1:24**
